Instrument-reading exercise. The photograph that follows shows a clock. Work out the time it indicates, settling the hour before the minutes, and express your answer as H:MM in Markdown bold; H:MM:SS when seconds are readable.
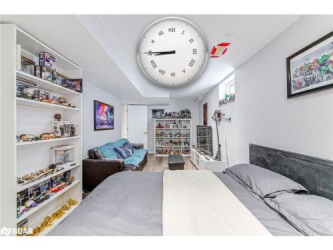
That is **8:45**
